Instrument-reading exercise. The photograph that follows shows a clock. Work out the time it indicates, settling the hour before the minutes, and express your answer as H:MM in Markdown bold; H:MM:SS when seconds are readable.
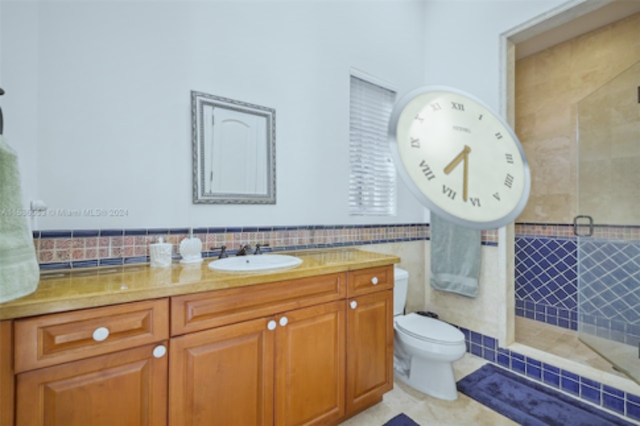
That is **7:32**
